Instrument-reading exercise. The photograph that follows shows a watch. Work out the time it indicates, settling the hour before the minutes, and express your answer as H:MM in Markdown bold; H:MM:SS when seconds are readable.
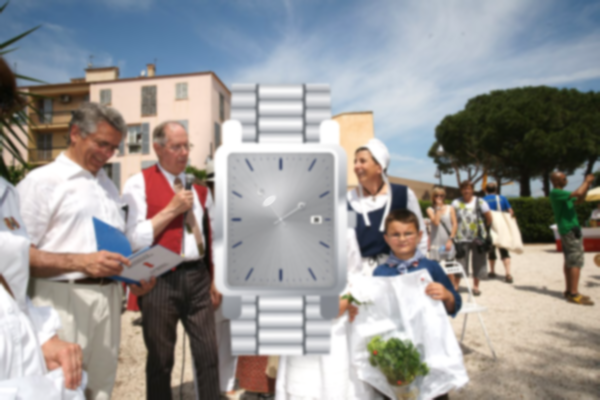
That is **1:54**
